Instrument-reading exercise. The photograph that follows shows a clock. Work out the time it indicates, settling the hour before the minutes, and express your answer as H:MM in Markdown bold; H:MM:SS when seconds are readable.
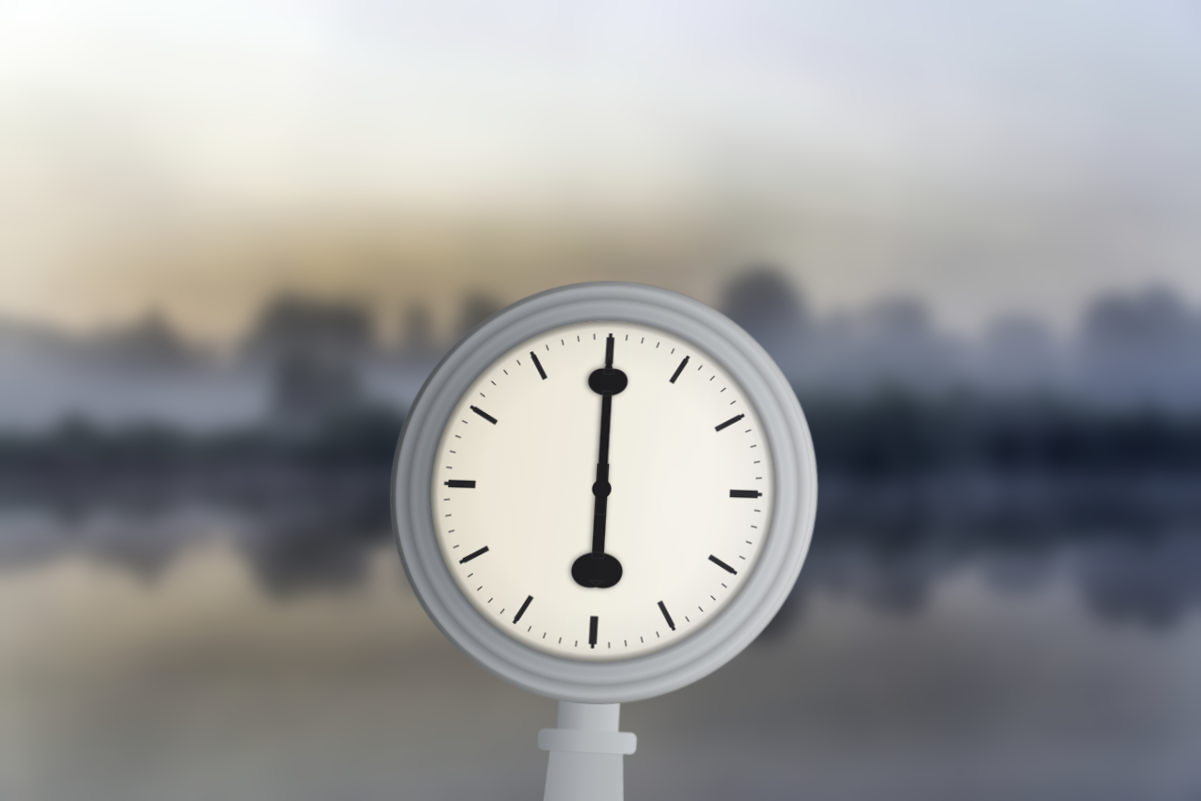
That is **6:00**
